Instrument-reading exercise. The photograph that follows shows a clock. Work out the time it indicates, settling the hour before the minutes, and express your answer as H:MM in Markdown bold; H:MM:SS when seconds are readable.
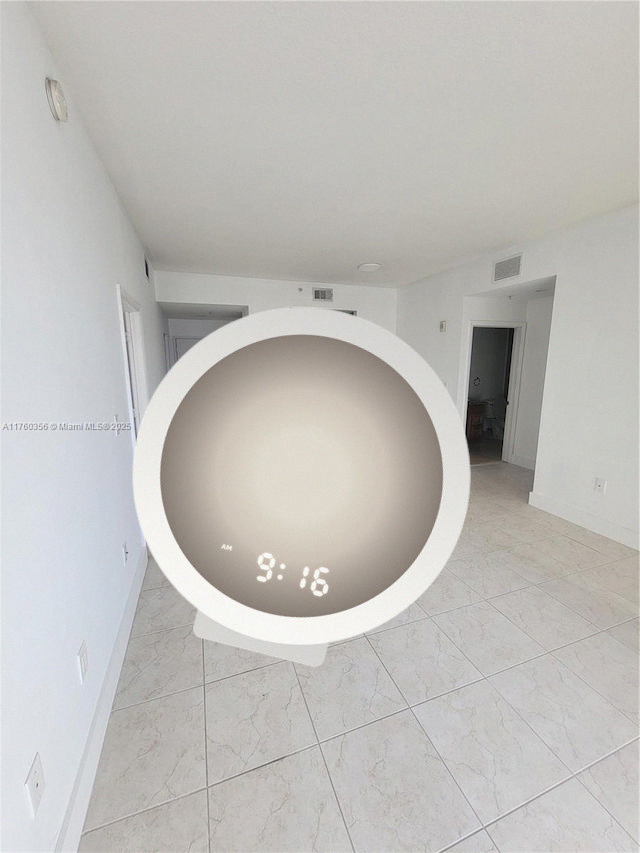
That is **9:16**
